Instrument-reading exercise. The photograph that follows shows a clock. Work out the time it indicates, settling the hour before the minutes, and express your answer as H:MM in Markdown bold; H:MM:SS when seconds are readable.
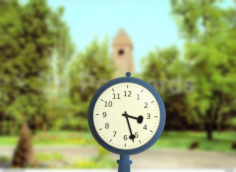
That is **3:27**
